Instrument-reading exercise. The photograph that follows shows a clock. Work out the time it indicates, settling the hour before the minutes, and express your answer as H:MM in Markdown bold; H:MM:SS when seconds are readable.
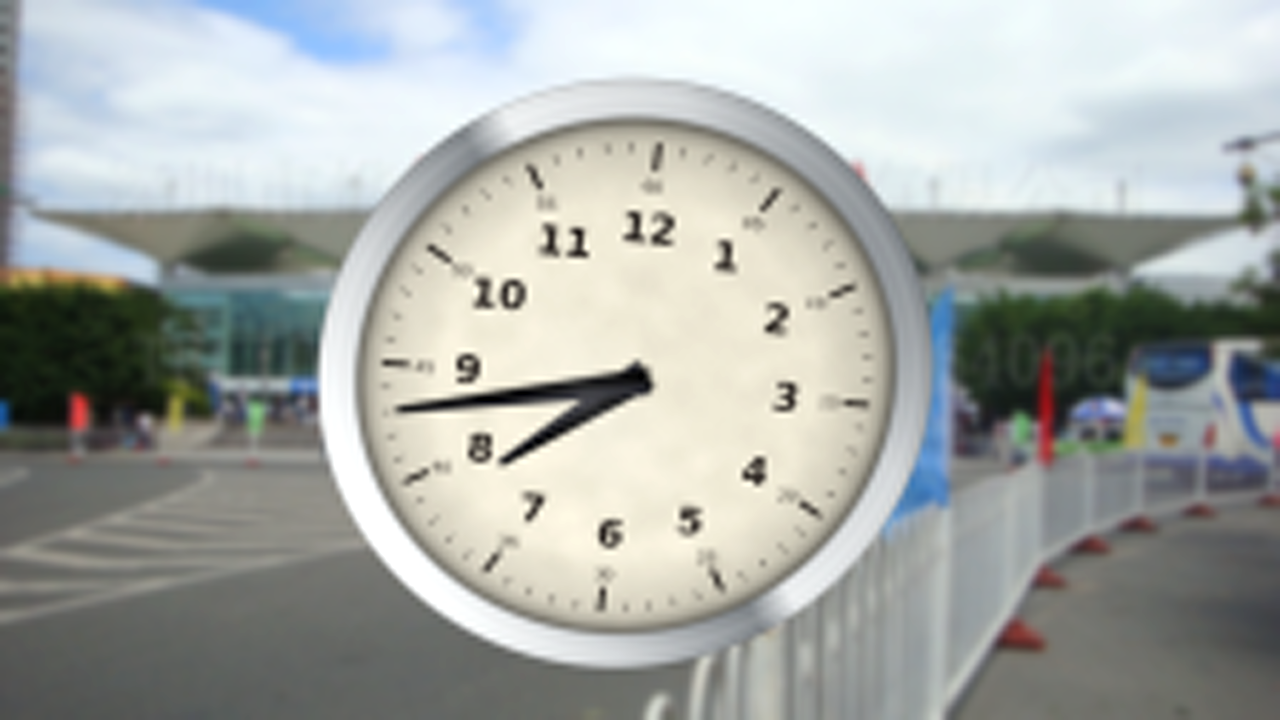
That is **7:43**
